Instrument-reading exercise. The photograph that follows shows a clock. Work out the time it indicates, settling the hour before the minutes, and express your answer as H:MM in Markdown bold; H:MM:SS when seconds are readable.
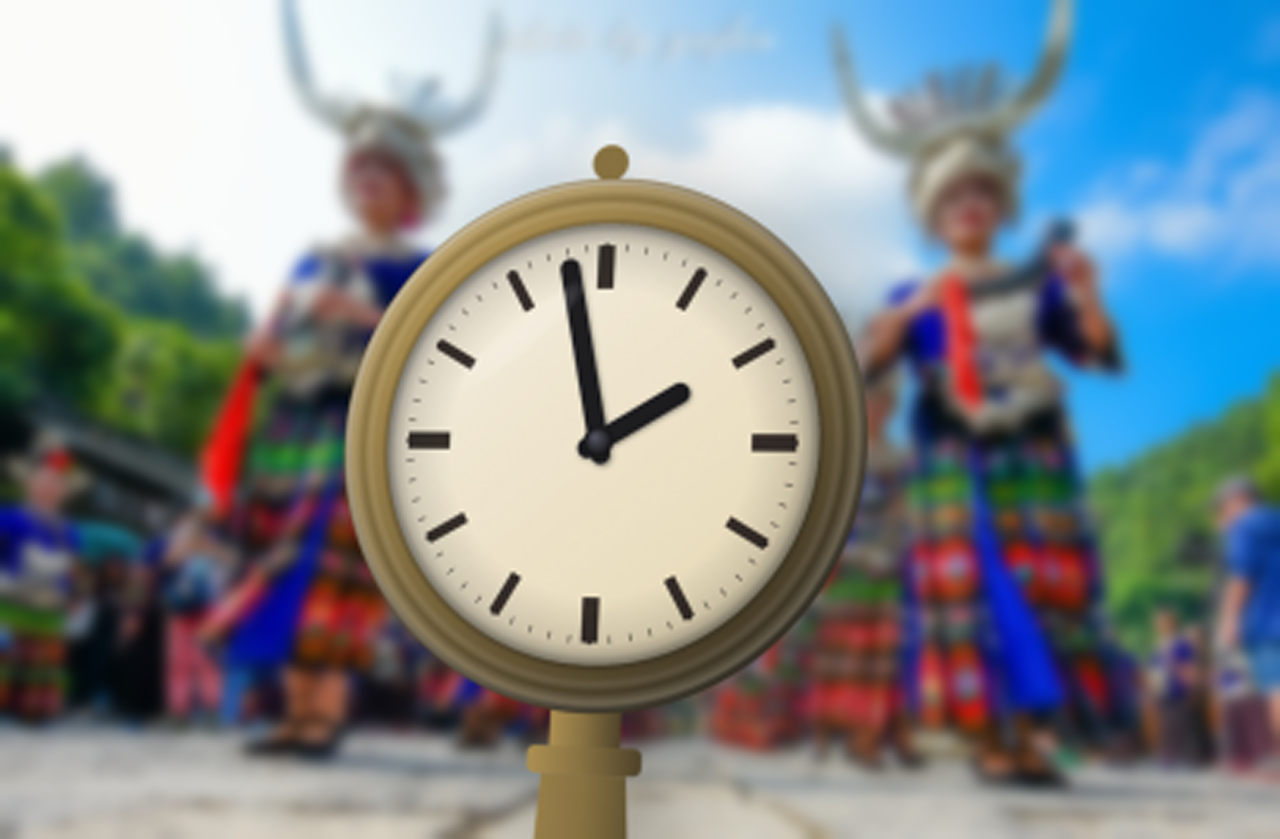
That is **1:58**
